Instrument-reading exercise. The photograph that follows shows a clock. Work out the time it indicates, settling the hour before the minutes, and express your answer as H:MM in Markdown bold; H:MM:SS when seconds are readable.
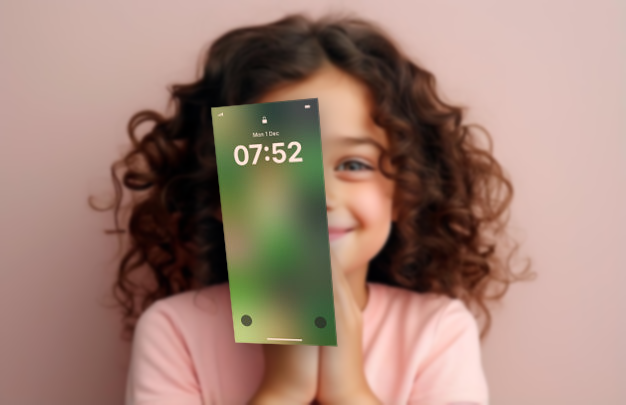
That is **7:52**
